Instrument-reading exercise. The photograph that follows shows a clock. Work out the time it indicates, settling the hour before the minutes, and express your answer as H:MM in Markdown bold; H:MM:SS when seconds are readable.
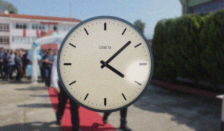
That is **4:08**
